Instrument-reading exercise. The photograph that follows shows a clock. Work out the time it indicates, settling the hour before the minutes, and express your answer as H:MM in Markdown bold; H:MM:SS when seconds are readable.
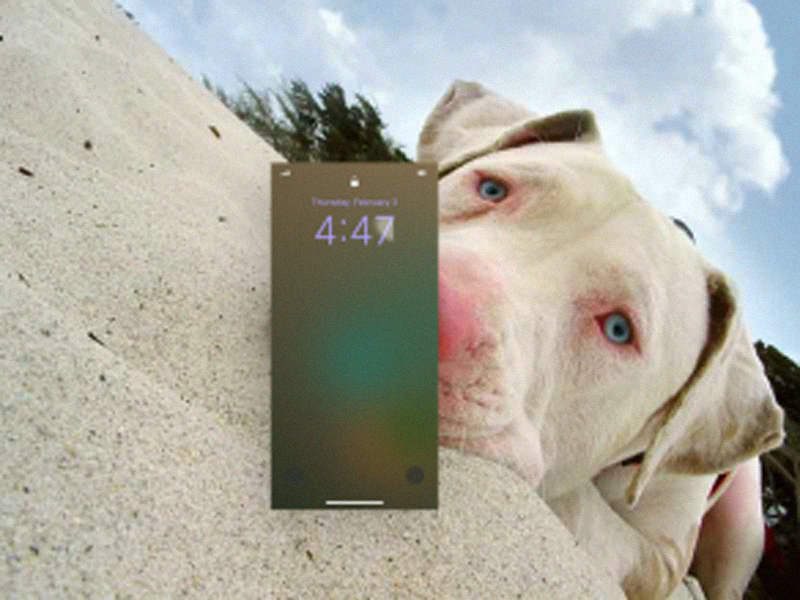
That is **4:47**
